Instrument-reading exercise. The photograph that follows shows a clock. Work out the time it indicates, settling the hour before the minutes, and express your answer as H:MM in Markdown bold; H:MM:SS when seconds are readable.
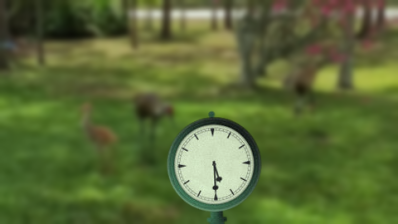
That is **5:30**
